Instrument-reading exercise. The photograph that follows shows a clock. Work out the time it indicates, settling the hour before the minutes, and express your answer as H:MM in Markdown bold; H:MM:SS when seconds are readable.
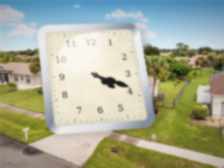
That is **4:19**
